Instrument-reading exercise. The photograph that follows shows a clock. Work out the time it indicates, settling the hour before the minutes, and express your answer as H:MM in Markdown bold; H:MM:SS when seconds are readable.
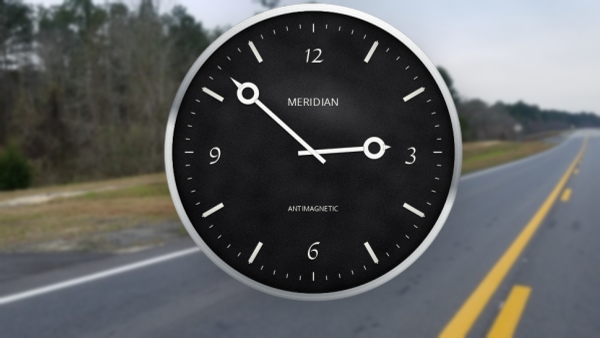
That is **2:52**
